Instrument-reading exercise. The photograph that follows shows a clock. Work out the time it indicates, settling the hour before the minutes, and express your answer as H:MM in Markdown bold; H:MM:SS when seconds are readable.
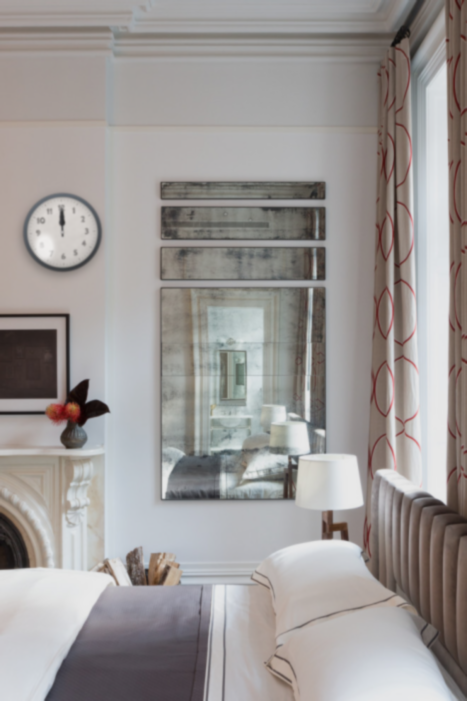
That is **12:00**
